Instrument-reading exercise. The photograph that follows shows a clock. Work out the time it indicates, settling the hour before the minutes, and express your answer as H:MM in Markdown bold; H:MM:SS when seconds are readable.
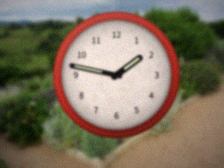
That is **1:47**
